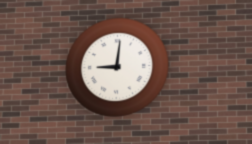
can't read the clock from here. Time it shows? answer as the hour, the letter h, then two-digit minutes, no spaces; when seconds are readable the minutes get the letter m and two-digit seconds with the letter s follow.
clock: 9h01
